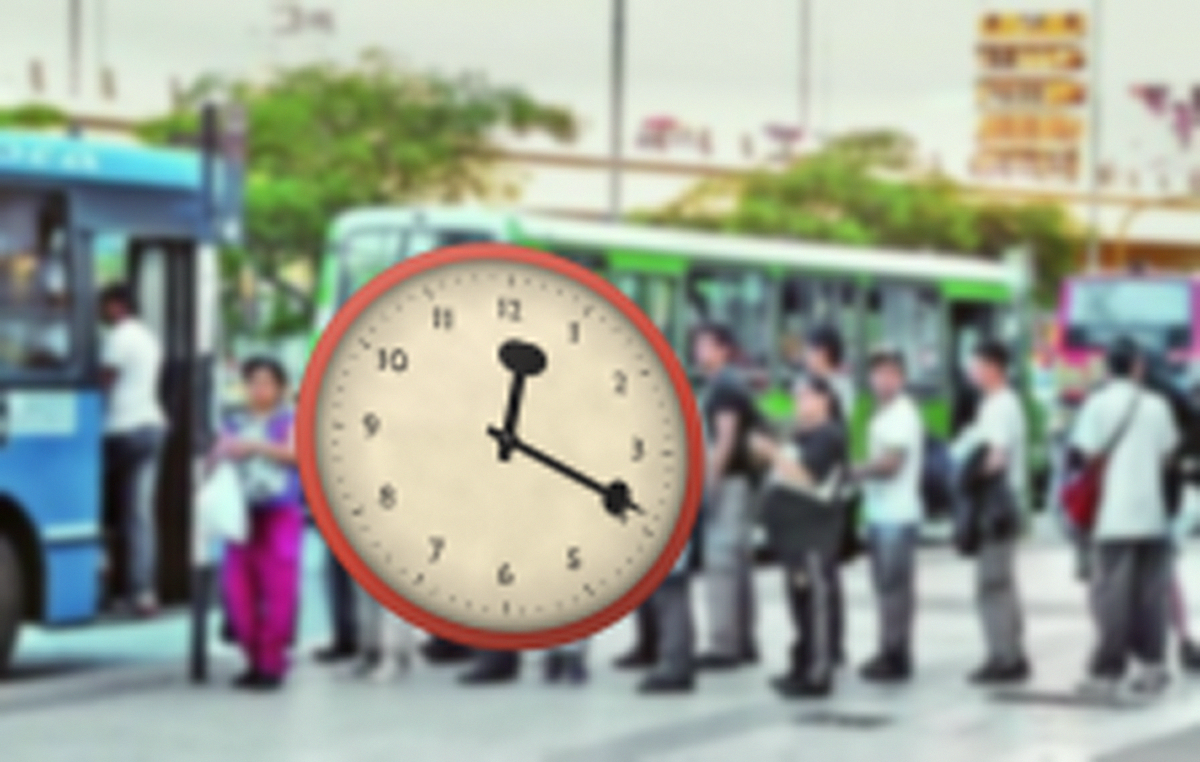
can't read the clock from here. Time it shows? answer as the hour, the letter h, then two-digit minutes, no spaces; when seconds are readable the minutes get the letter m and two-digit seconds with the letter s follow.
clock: 12h19
